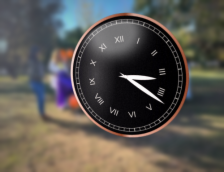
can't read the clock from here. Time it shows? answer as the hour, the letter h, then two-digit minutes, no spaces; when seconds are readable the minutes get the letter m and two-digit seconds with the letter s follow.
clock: 3h22
